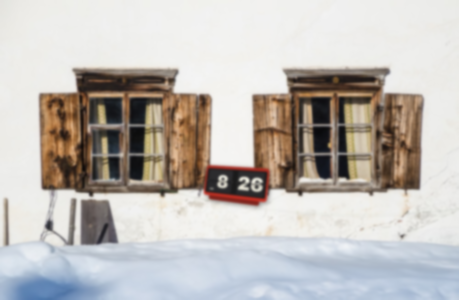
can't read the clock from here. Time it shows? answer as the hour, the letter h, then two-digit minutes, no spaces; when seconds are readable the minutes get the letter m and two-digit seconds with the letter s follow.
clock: 8h26
